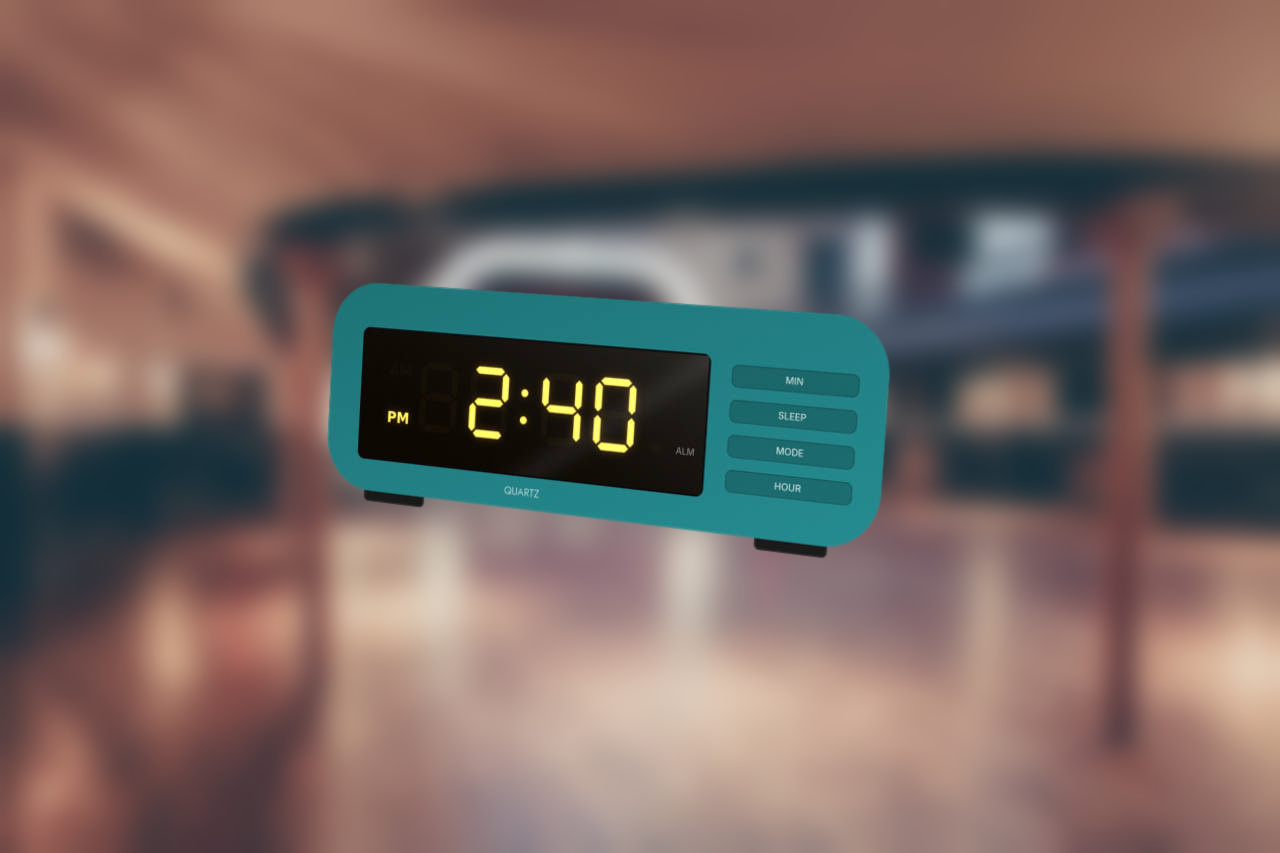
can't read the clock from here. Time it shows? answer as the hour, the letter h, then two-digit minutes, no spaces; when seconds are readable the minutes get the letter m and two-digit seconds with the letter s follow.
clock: 2h40
